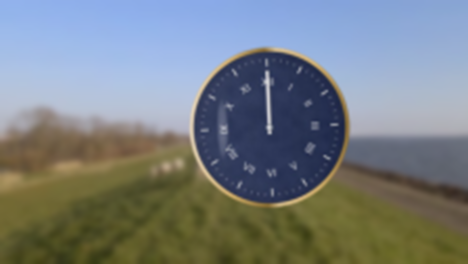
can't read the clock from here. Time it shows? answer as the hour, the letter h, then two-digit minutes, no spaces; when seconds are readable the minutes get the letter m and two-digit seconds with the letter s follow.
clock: 12h00
